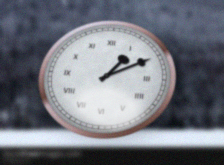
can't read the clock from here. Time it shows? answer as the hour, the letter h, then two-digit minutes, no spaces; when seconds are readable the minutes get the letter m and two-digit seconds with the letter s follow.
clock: 1h10
